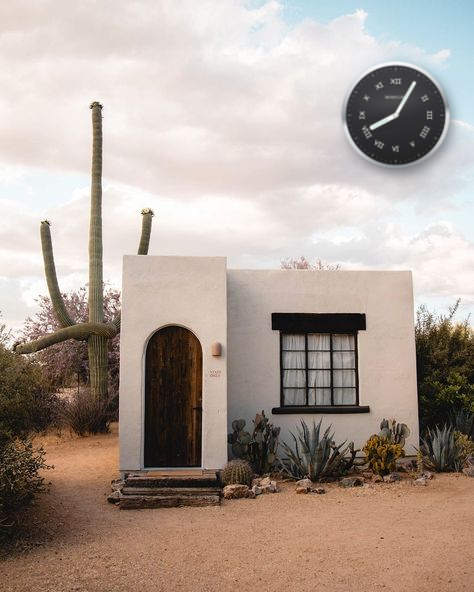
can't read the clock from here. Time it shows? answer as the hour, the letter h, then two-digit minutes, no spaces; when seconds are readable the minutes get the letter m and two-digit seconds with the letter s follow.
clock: 8h05
